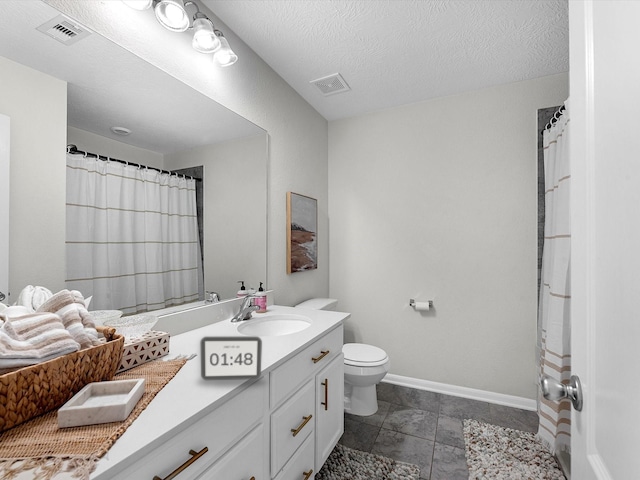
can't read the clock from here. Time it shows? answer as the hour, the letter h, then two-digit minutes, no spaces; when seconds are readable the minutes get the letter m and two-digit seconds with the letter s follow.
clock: 1h48
